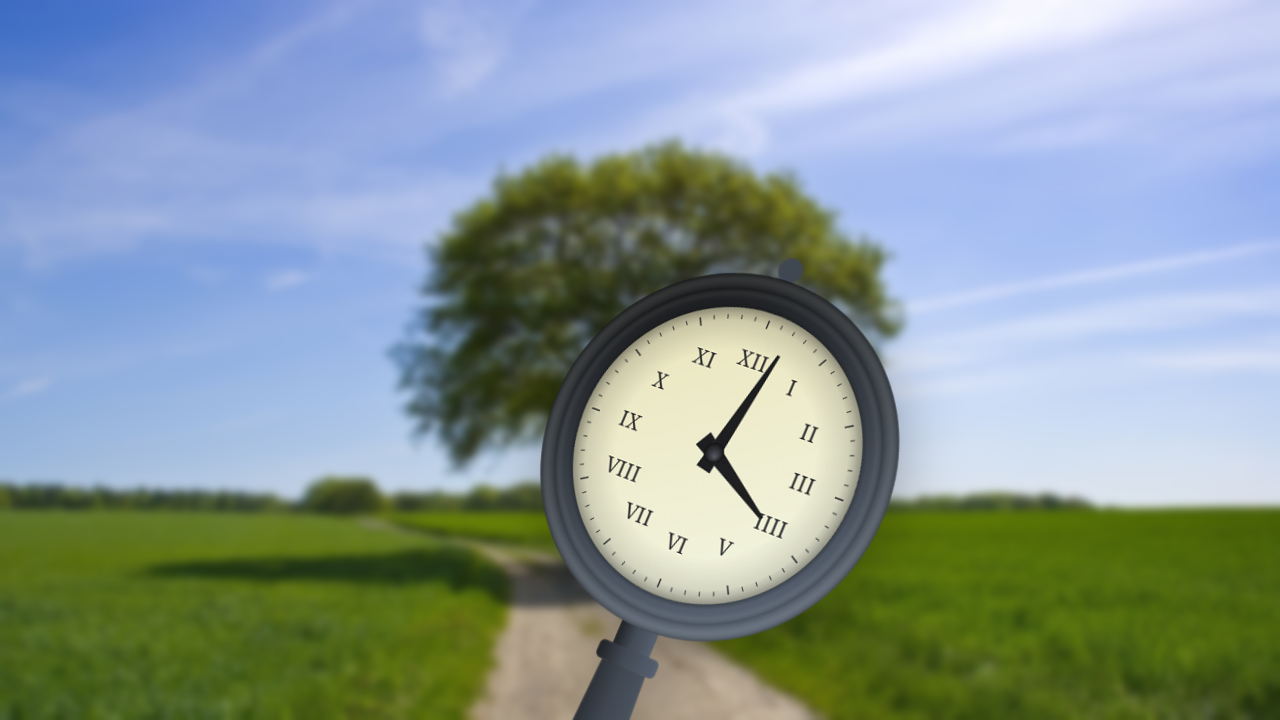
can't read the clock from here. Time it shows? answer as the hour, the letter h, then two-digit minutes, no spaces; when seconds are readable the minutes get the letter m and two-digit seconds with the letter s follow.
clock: 4h02
